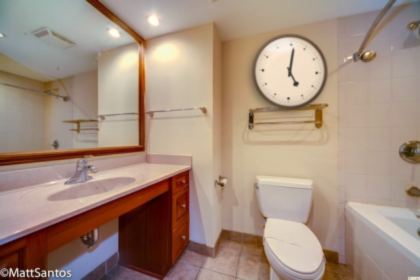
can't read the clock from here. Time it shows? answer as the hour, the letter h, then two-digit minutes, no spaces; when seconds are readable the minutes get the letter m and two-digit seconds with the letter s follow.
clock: 5h01
